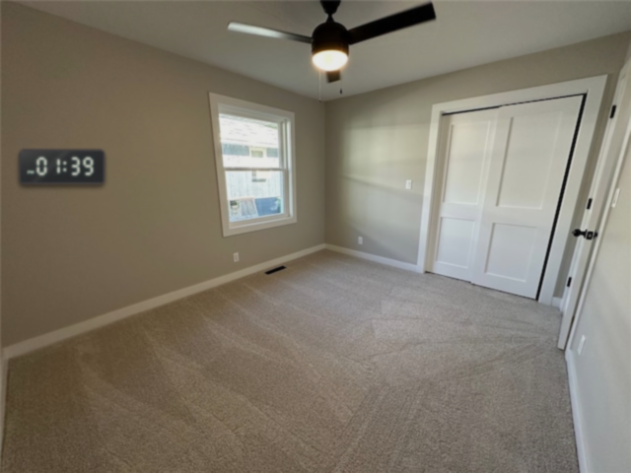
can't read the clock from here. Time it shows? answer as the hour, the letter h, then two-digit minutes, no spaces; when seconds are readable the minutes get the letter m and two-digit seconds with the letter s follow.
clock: 1h39
